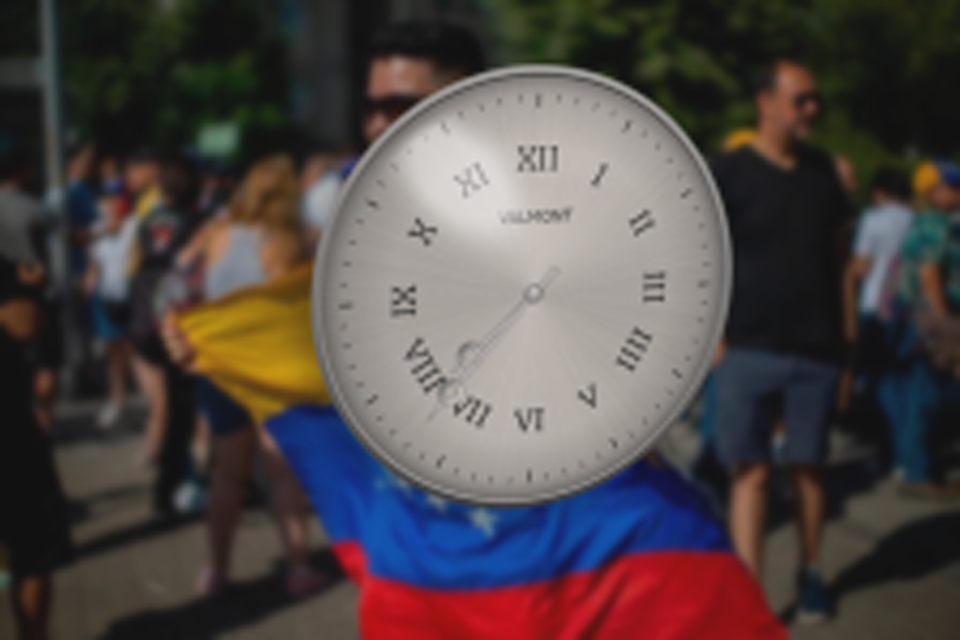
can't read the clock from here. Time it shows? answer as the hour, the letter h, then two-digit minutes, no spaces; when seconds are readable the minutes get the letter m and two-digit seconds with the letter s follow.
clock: 7h37
